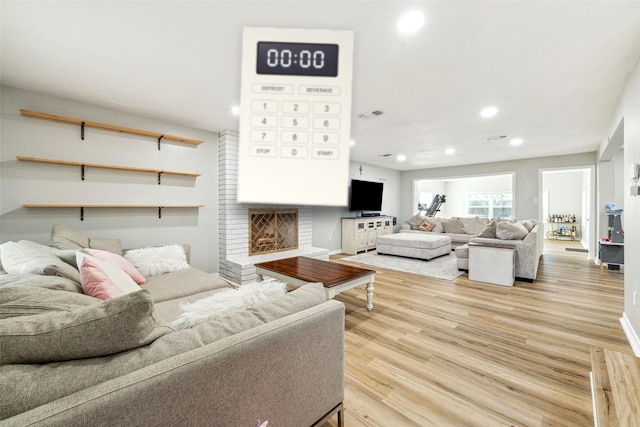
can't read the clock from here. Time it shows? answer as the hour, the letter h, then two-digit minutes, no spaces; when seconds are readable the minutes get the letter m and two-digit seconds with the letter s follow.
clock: 0h00
